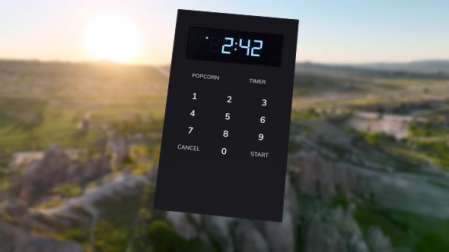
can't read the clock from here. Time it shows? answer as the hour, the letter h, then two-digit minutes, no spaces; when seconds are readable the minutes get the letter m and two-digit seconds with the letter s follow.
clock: 2h42
